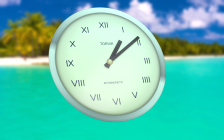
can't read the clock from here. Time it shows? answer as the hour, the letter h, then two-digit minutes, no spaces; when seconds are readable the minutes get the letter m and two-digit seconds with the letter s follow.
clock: 1h09
